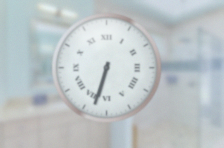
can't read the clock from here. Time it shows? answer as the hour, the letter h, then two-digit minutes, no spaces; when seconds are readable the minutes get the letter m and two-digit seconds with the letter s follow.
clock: 6h33
